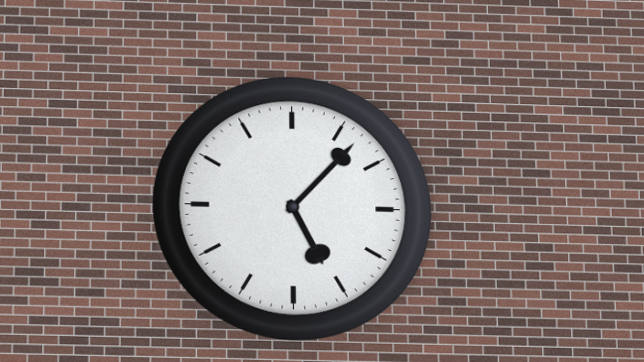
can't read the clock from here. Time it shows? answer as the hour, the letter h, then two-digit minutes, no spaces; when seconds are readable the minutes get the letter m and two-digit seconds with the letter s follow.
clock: 5h07
